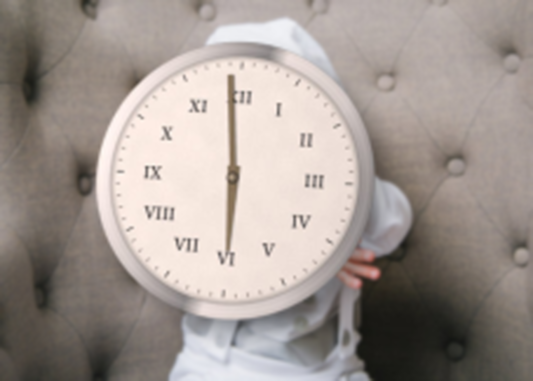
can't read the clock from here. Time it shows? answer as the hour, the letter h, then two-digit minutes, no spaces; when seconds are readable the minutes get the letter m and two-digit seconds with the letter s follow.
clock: 5h59
